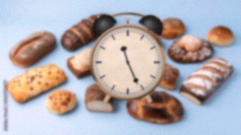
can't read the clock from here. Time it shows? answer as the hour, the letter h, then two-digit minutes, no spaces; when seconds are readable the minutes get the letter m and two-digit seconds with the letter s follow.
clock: 11h26
